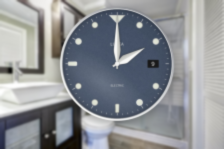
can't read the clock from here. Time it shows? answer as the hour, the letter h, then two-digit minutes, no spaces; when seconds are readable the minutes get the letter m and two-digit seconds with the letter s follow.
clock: 2h00
